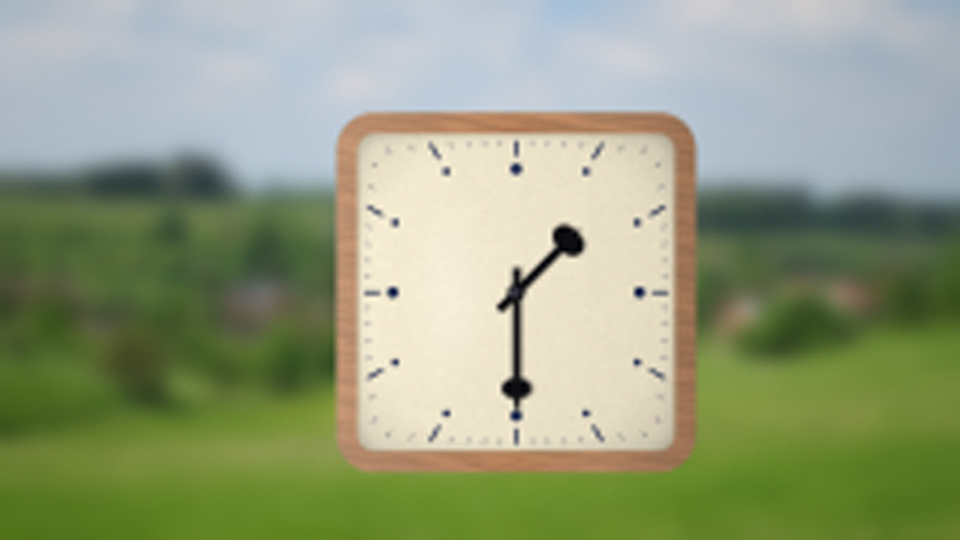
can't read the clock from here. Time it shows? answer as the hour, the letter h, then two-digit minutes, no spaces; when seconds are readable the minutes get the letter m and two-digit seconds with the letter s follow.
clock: 1h30
